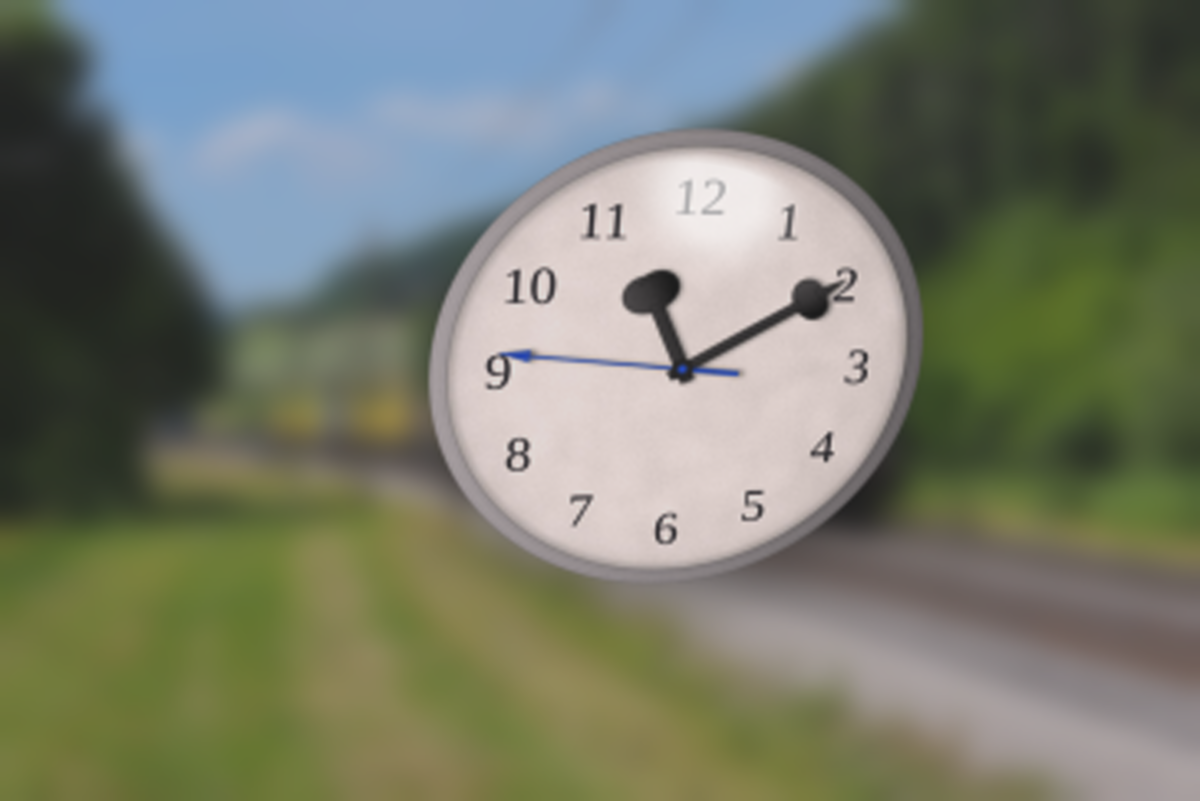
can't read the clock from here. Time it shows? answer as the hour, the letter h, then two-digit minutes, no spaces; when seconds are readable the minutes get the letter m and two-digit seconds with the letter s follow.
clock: 11h09m46s
